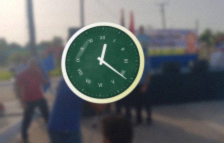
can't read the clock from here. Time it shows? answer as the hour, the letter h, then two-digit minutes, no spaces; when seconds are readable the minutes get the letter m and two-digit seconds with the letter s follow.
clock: 12h21
